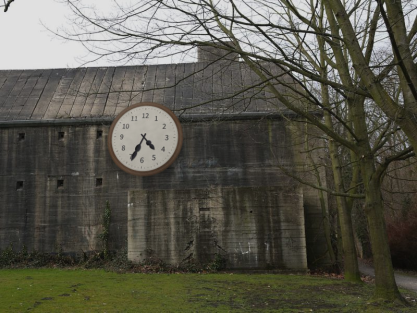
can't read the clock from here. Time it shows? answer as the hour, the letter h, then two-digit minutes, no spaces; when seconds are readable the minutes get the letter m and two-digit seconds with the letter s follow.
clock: 4h34
